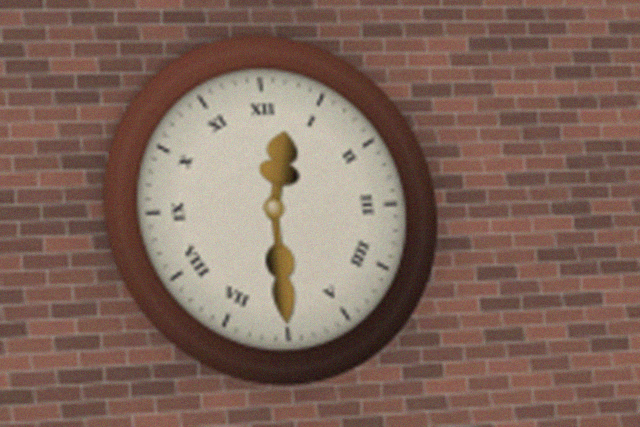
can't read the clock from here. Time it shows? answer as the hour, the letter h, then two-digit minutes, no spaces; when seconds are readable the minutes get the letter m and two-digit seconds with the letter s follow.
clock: 12h30
